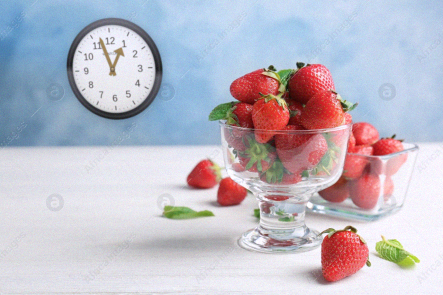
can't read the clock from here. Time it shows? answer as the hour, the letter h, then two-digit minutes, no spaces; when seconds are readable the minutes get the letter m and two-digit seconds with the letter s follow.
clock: 12h57
